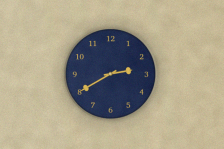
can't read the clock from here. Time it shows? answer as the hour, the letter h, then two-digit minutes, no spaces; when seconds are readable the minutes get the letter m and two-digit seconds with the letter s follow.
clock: 2h40
